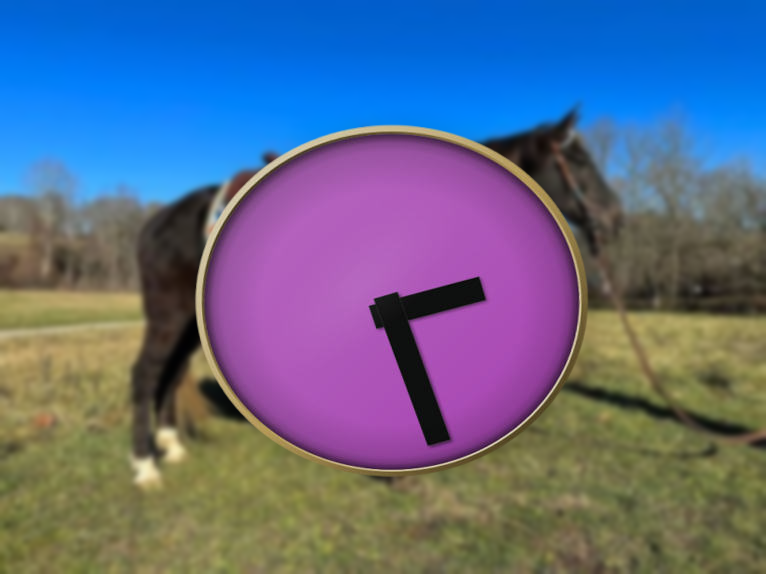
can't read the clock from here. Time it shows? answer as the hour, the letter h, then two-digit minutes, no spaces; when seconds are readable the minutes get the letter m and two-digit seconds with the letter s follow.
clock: 2h27
